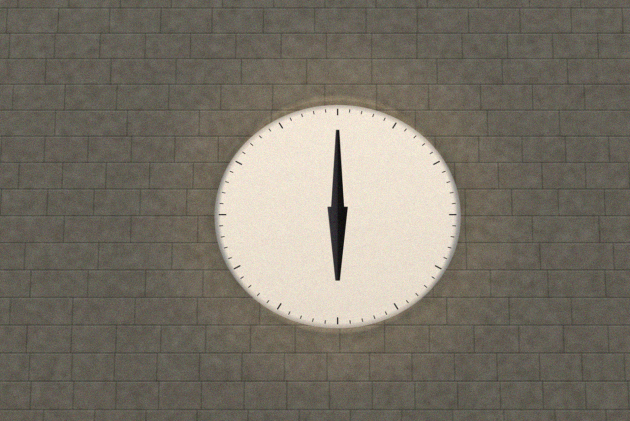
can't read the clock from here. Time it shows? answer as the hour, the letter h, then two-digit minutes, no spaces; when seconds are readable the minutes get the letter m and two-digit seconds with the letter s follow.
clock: 6h00
